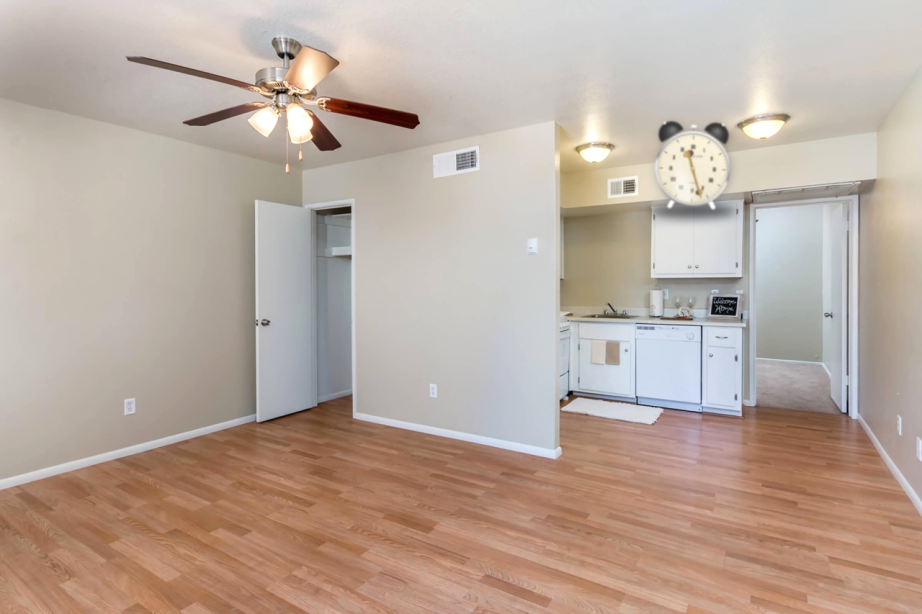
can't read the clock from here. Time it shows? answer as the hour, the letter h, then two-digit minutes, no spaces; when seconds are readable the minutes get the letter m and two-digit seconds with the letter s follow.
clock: 11h27
